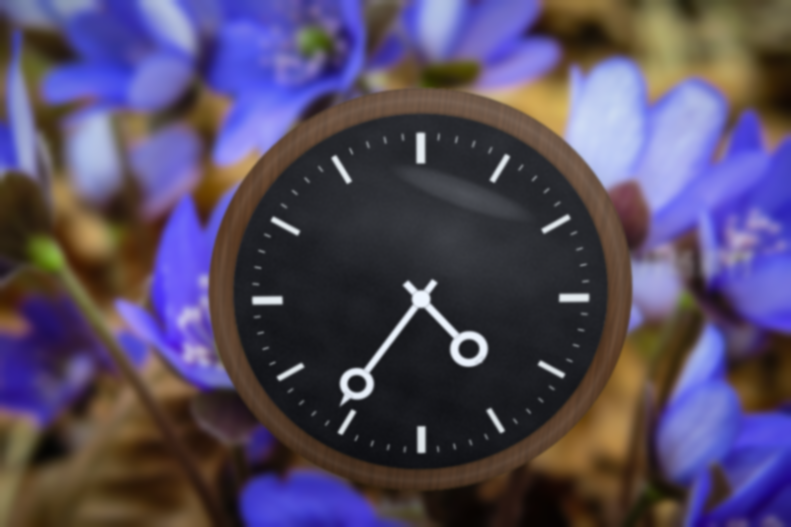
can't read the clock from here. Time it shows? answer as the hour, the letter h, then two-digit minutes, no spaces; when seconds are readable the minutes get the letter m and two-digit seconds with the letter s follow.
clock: 4h36
